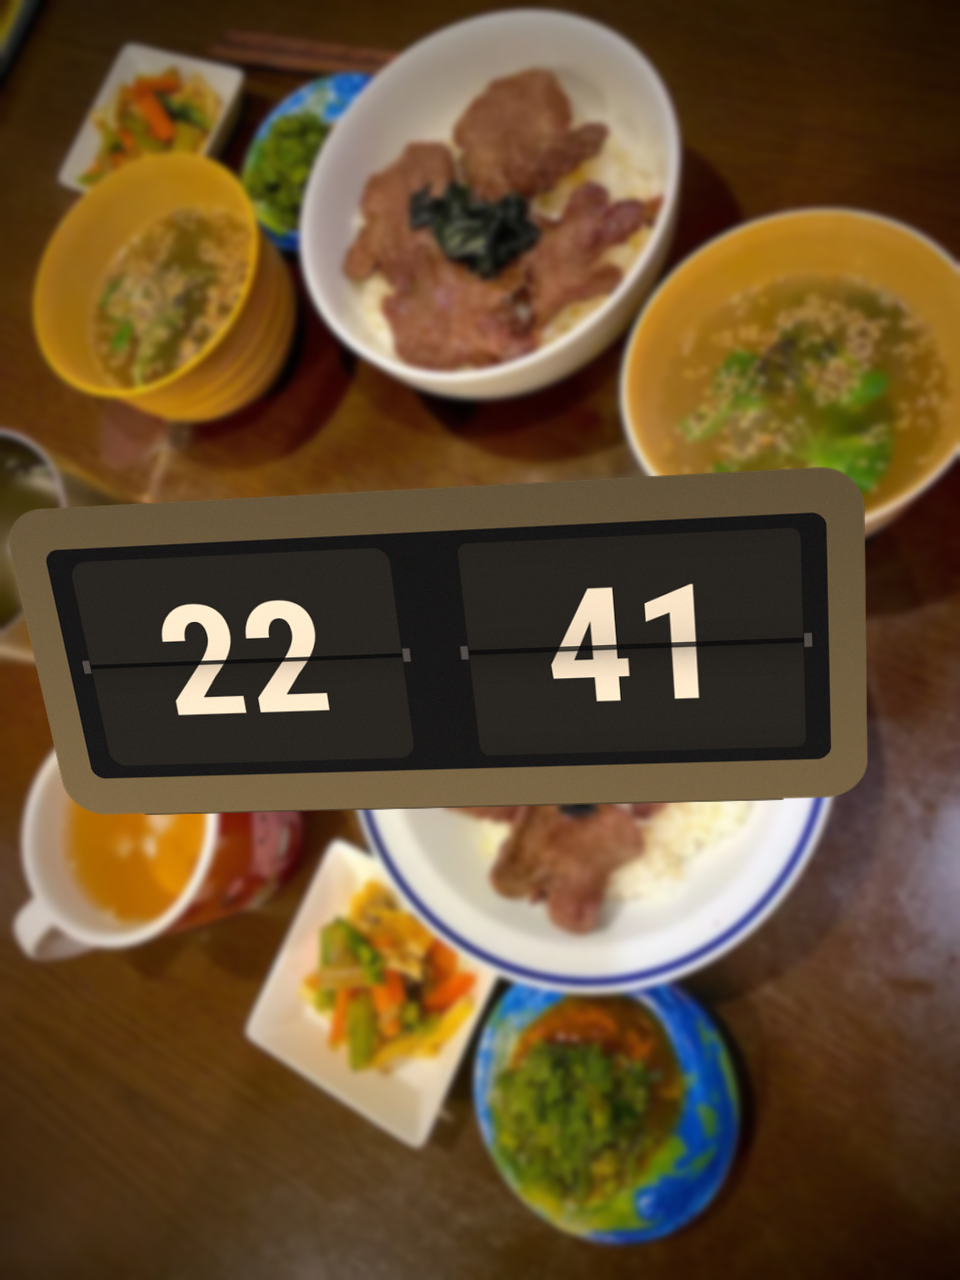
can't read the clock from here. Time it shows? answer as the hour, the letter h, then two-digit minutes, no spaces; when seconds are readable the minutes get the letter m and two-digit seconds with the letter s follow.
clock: 22h41
